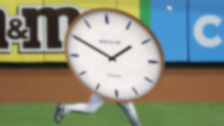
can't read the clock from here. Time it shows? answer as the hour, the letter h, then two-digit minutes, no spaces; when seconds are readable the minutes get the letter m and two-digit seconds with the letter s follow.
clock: 1h50
